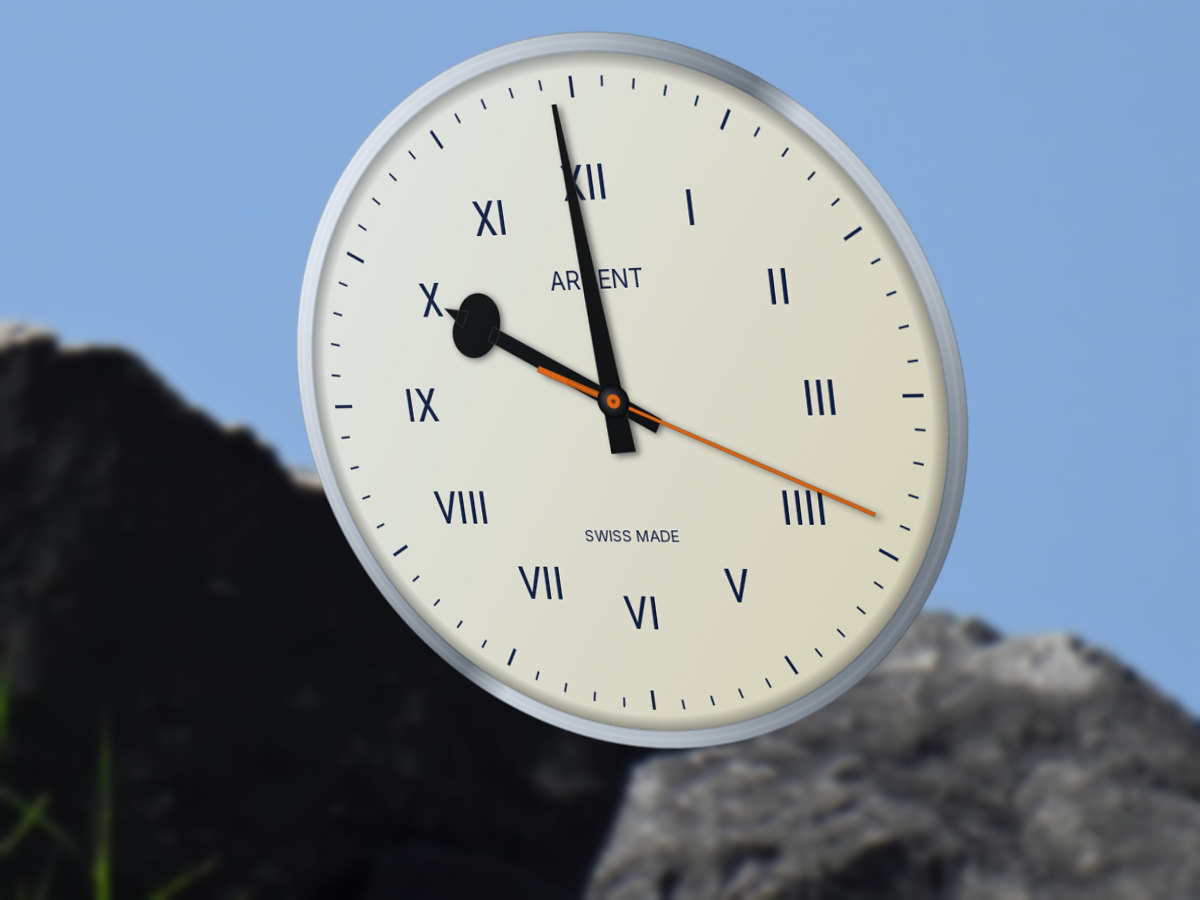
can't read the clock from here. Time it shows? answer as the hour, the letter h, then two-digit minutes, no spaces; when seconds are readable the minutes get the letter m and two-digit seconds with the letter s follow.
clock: 9h59m19s
